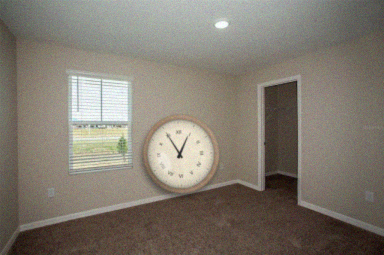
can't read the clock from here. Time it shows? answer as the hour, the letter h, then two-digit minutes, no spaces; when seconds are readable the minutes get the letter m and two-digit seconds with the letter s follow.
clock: 12h55
